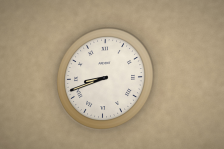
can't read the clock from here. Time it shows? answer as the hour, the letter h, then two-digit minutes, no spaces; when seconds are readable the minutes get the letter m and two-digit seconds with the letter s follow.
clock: 8h42
